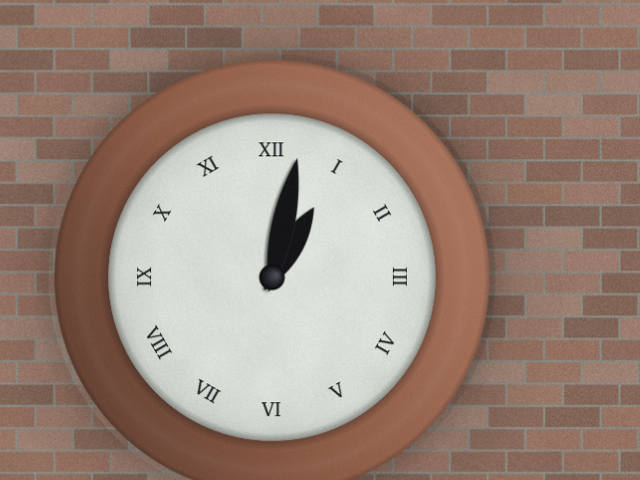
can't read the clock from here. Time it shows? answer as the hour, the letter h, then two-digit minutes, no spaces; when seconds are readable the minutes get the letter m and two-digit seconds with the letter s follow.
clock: 1h02
